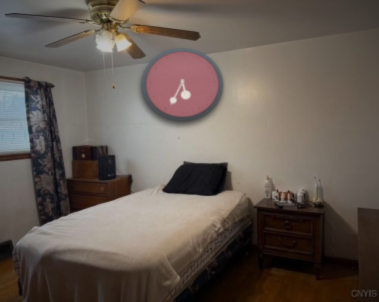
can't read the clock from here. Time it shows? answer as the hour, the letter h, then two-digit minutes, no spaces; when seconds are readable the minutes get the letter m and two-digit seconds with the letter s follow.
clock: 5h34
